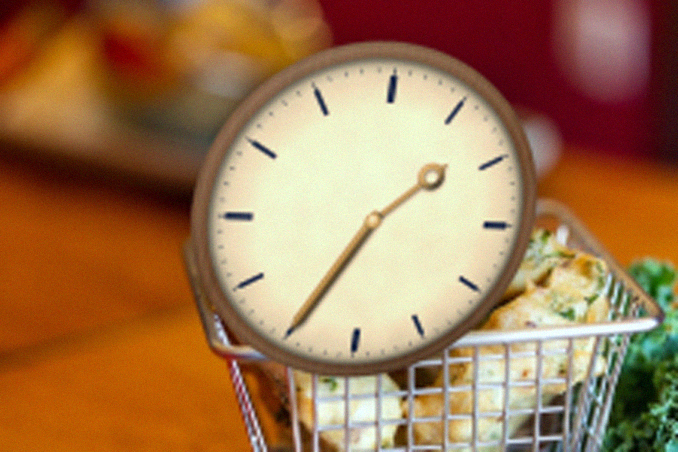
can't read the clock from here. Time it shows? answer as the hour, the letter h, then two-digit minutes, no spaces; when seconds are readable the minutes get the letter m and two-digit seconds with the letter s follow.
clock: 1h35
